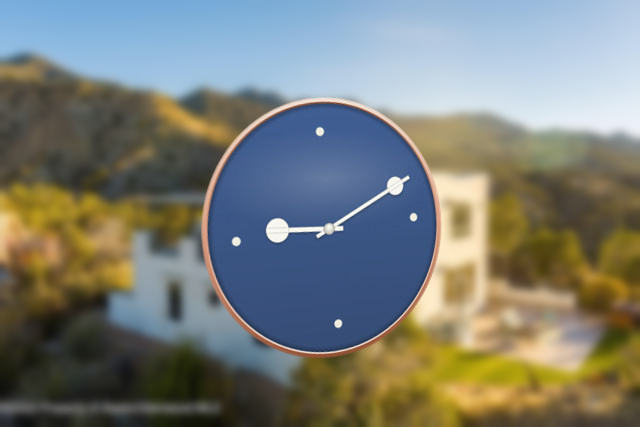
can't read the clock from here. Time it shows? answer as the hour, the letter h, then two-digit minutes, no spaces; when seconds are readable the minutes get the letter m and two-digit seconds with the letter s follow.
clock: 9h11
